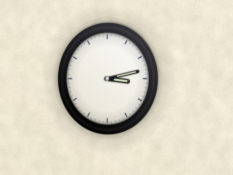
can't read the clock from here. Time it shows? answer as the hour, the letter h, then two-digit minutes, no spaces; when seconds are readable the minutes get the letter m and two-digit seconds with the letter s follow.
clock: 3h13
